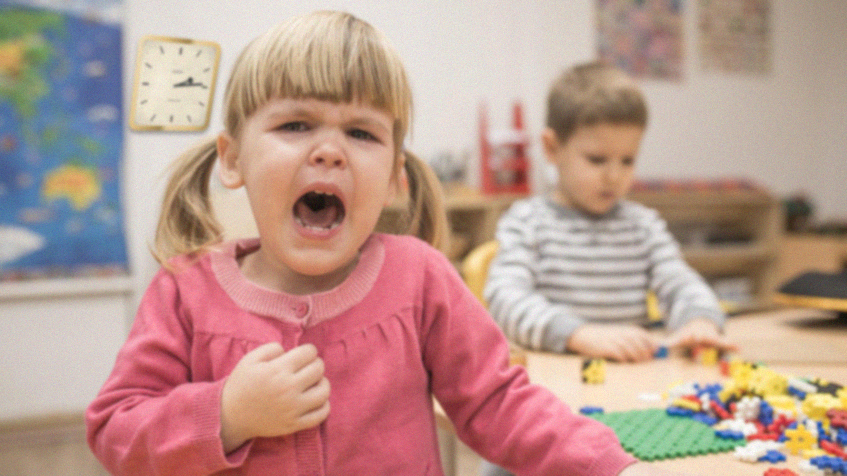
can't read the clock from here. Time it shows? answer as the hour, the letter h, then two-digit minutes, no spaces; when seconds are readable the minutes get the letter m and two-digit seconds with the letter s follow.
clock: 2h14
